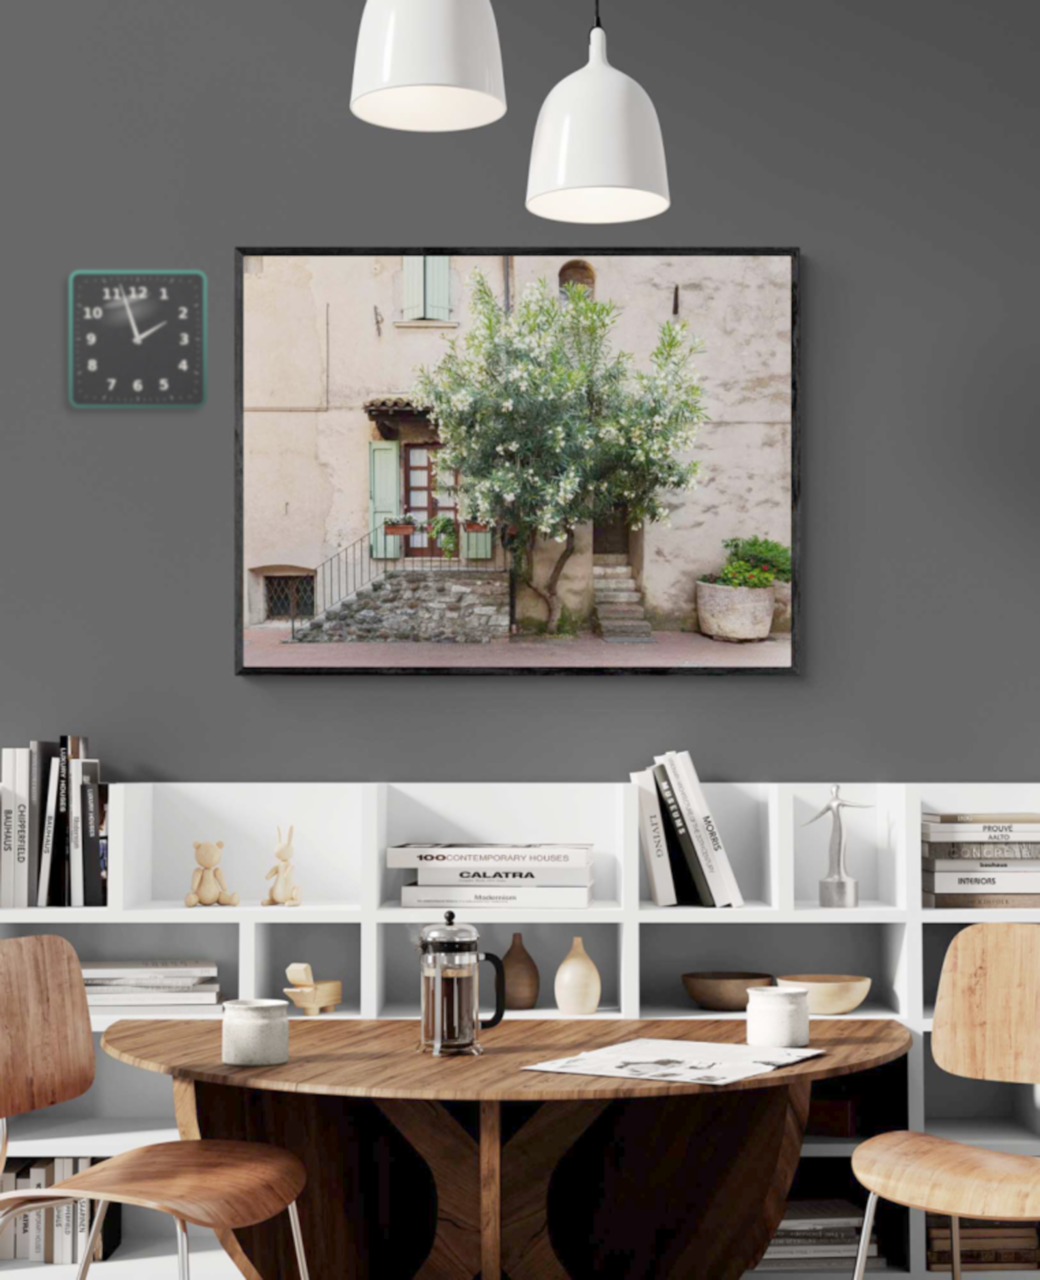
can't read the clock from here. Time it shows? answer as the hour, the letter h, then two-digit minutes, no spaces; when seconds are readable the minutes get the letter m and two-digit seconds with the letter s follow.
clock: 1h57
